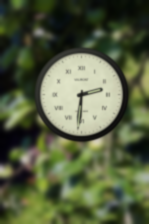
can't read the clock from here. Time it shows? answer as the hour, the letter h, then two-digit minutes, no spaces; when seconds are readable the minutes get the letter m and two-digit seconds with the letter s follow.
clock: 2h31
